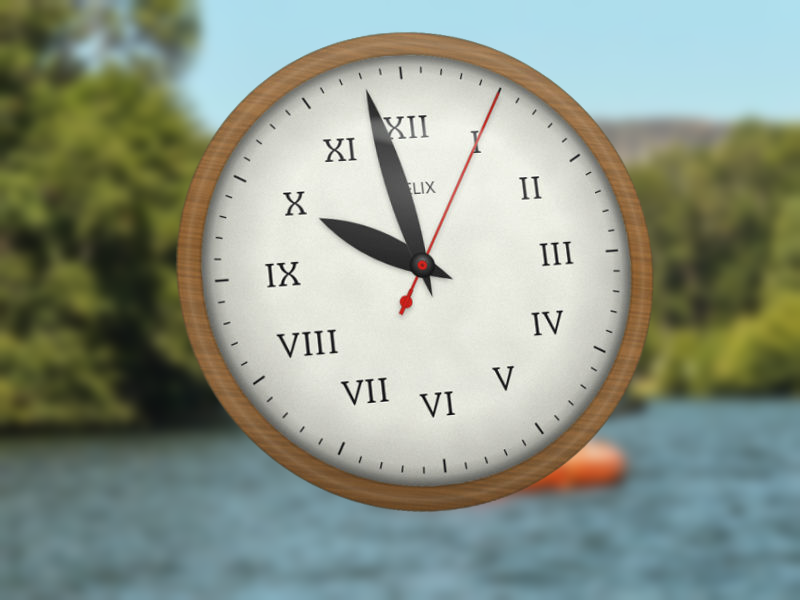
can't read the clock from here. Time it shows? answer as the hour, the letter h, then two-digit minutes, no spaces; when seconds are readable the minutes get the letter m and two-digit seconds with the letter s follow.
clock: 9h58m05s
